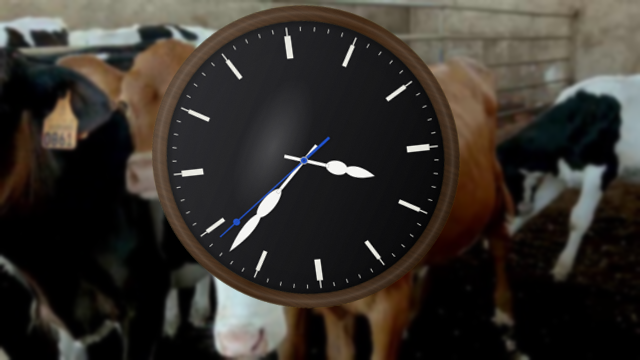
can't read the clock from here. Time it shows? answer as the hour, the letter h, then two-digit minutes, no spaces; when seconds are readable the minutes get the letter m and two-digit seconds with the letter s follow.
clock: 3h37m39s
